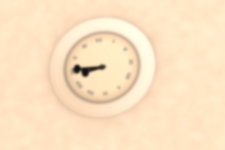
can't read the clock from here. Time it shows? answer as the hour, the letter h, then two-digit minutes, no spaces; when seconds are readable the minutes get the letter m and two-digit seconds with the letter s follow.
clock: 8h46
